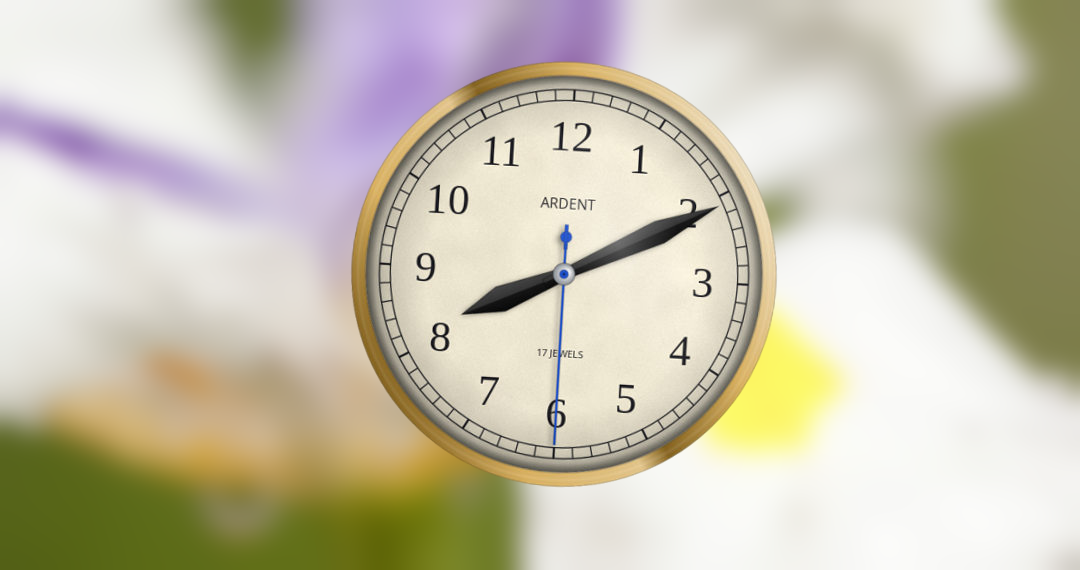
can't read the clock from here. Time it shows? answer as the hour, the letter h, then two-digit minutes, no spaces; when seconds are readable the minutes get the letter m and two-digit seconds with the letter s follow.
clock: 8h10m30s
